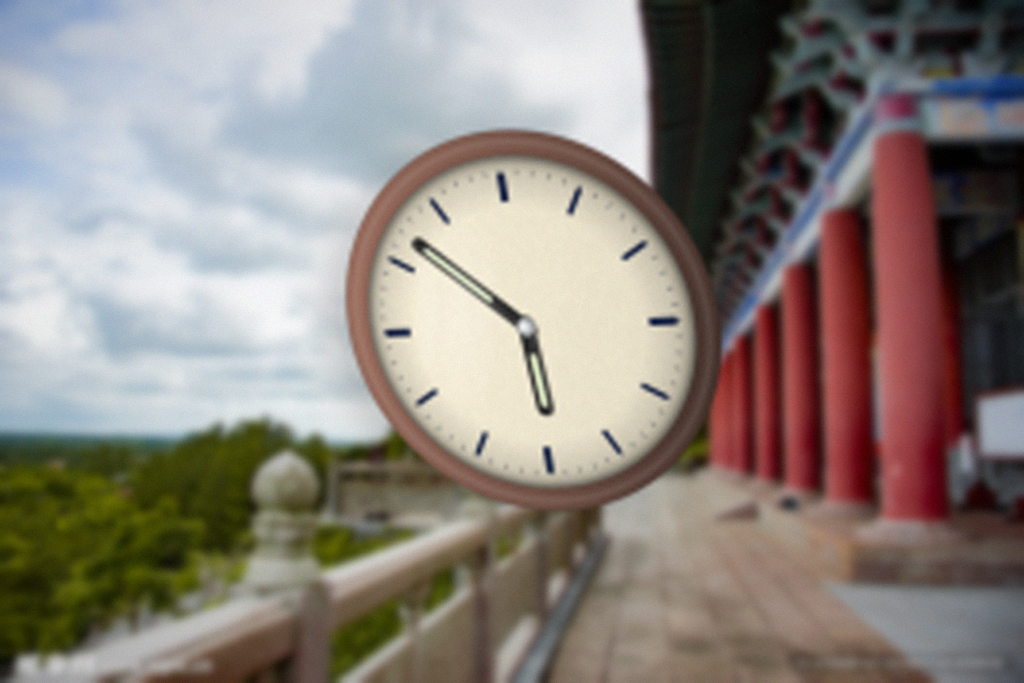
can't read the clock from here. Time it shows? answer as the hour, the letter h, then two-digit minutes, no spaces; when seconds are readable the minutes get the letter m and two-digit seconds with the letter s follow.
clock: 5h52
